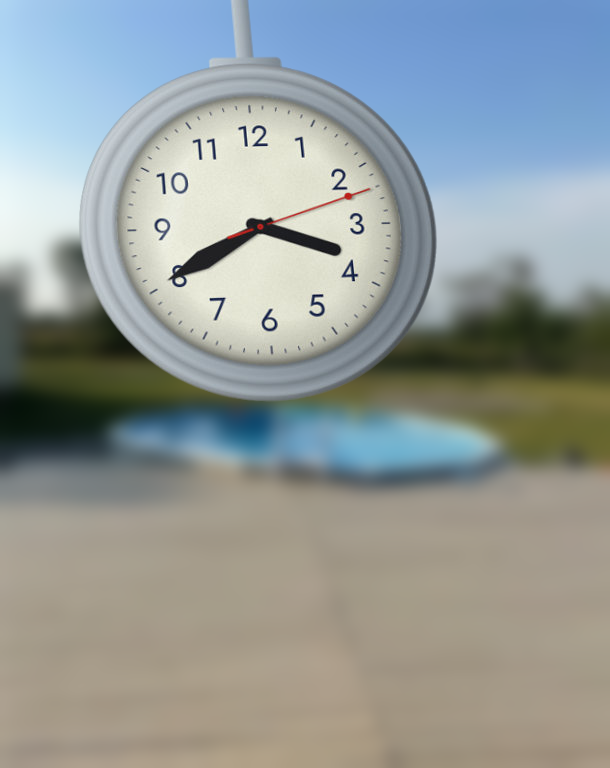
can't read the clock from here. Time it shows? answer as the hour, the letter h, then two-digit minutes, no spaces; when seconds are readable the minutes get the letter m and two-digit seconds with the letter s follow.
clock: 3h40m12s
